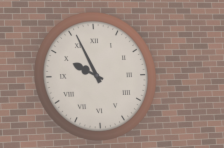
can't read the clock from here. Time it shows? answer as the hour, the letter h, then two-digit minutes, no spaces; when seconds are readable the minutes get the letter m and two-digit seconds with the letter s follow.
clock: 9h56
